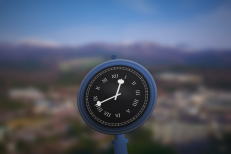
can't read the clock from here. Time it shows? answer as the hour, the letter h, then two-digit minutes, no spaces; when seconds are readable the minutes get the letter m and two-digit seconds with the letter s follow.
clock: 12h42
